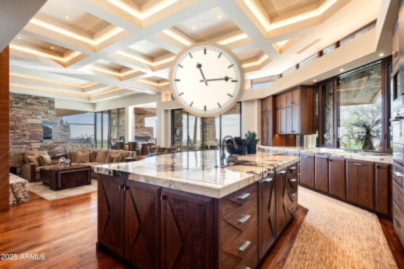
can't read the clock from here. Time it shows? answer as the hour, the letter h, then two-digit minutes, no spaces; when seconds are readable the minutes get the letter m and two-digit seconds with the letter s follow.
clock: 11h14
